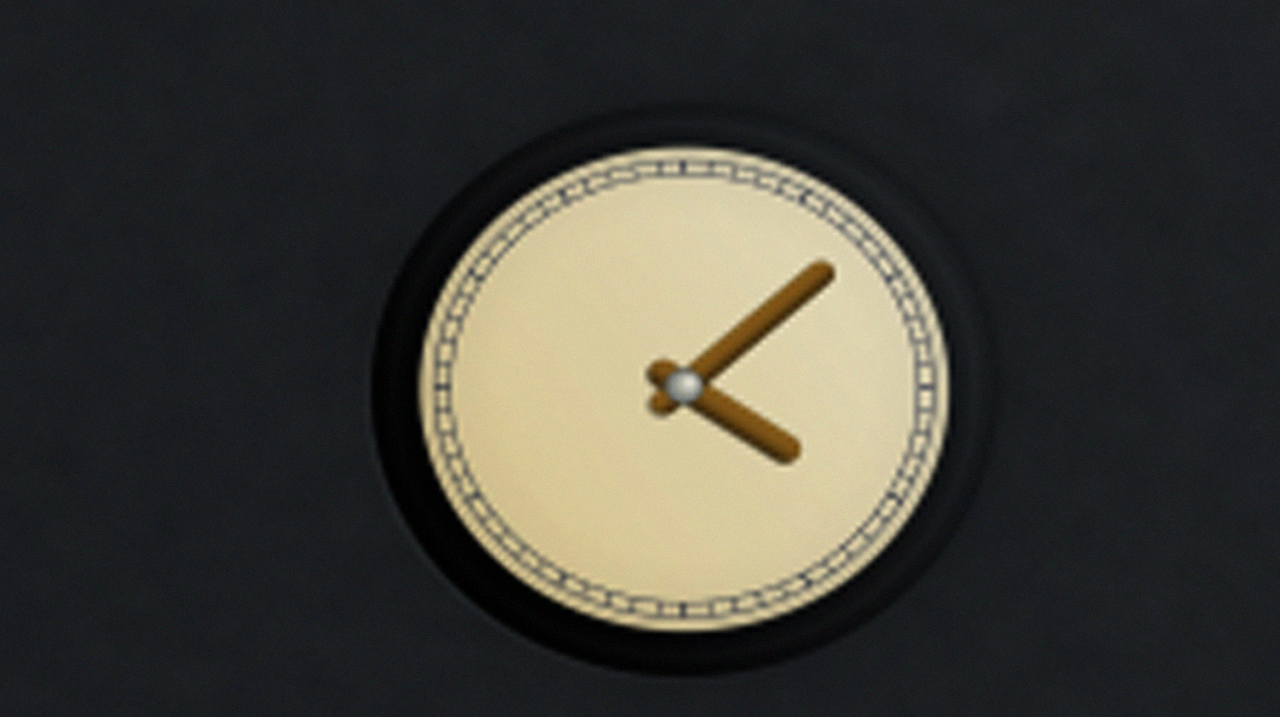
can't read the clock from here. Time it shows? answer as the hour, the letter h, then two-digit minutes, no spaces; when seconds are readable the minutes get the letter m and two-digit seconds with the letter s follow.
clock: 4h08
